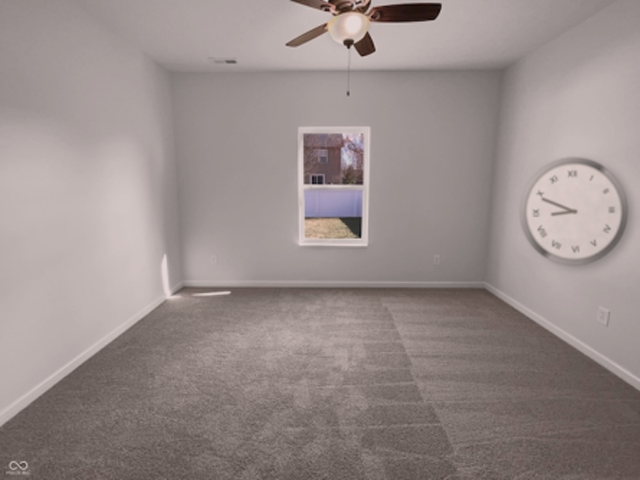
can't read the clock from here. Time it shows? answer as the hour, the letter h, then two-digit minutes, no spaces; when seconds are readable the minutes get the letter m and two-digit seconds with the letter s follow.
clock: 8h49
